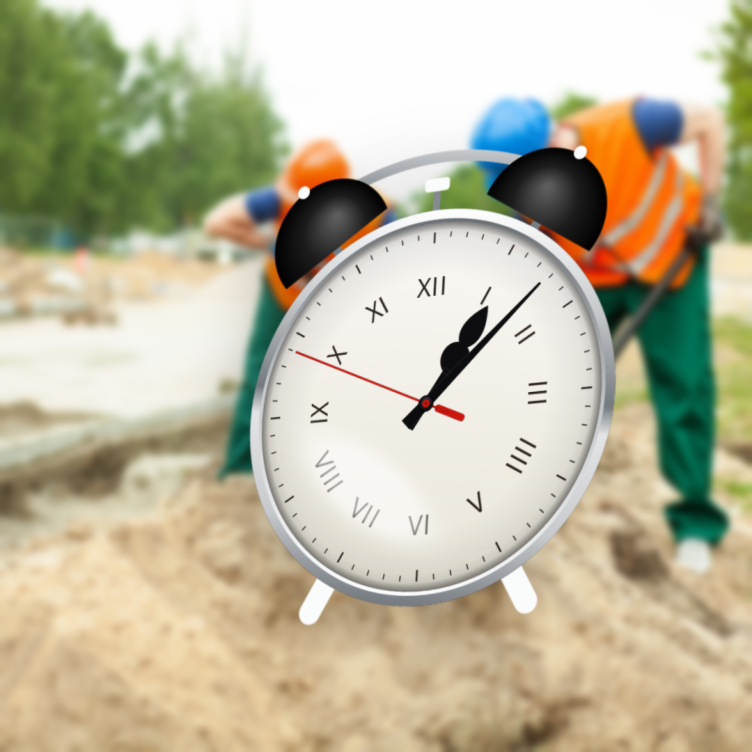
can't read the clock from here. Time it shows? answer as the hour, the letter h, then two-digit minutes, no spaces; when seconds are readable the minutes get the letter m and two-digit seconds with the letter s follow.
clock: 1h07m49s
